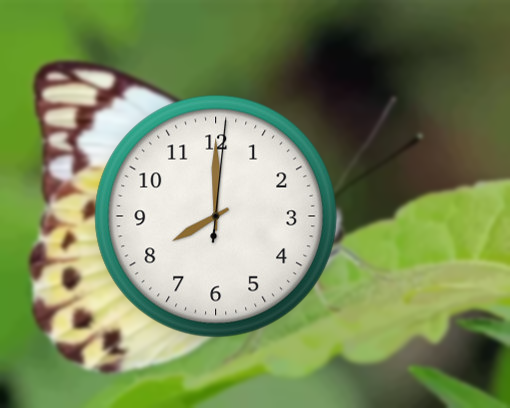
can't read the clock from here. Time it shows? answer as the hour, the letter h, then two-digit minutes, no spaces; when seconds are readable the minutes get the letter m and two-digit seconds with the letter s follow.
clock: 8h00m01s
